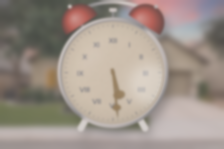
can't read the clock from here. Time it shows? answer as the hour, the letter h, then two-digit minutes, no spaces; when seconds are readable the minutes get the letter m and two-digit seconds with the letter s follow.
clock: 5h29
